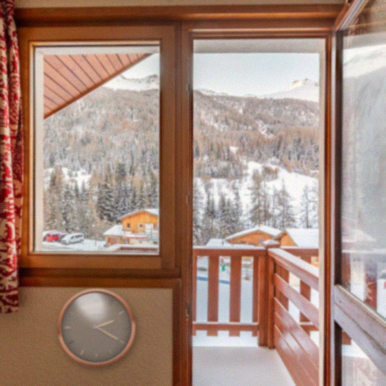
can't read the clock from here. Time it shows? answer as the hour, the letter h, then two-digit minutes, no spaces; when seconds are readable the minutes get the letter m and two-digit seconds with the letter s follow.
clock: 2h20
